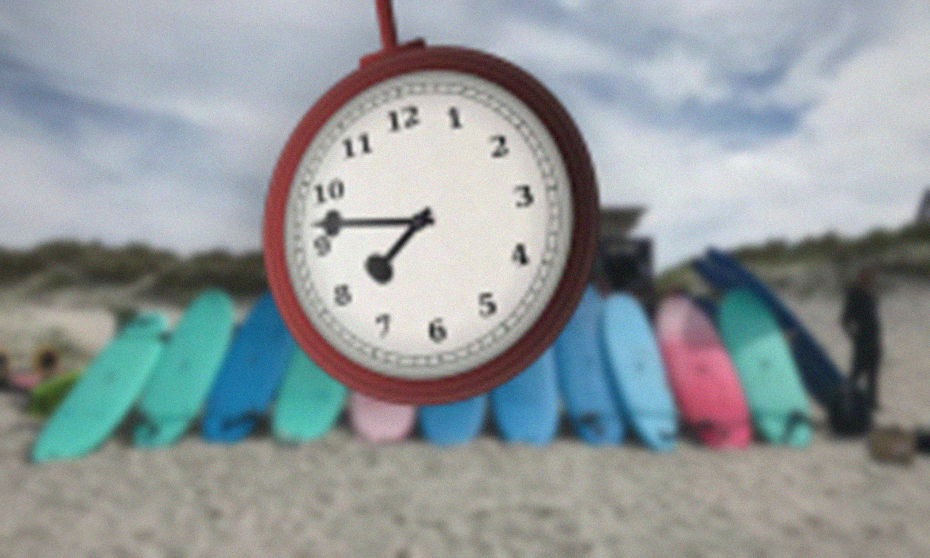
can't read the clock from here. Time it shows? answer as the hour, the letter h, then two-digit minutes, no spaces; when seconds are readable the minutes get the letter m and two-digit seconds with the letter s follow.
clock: 7h47
